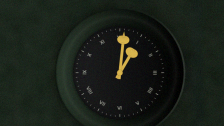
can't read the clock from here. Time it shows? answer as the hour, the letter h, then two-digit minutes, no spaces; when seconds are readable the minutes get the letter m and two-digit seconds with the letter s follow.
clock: 1h01
